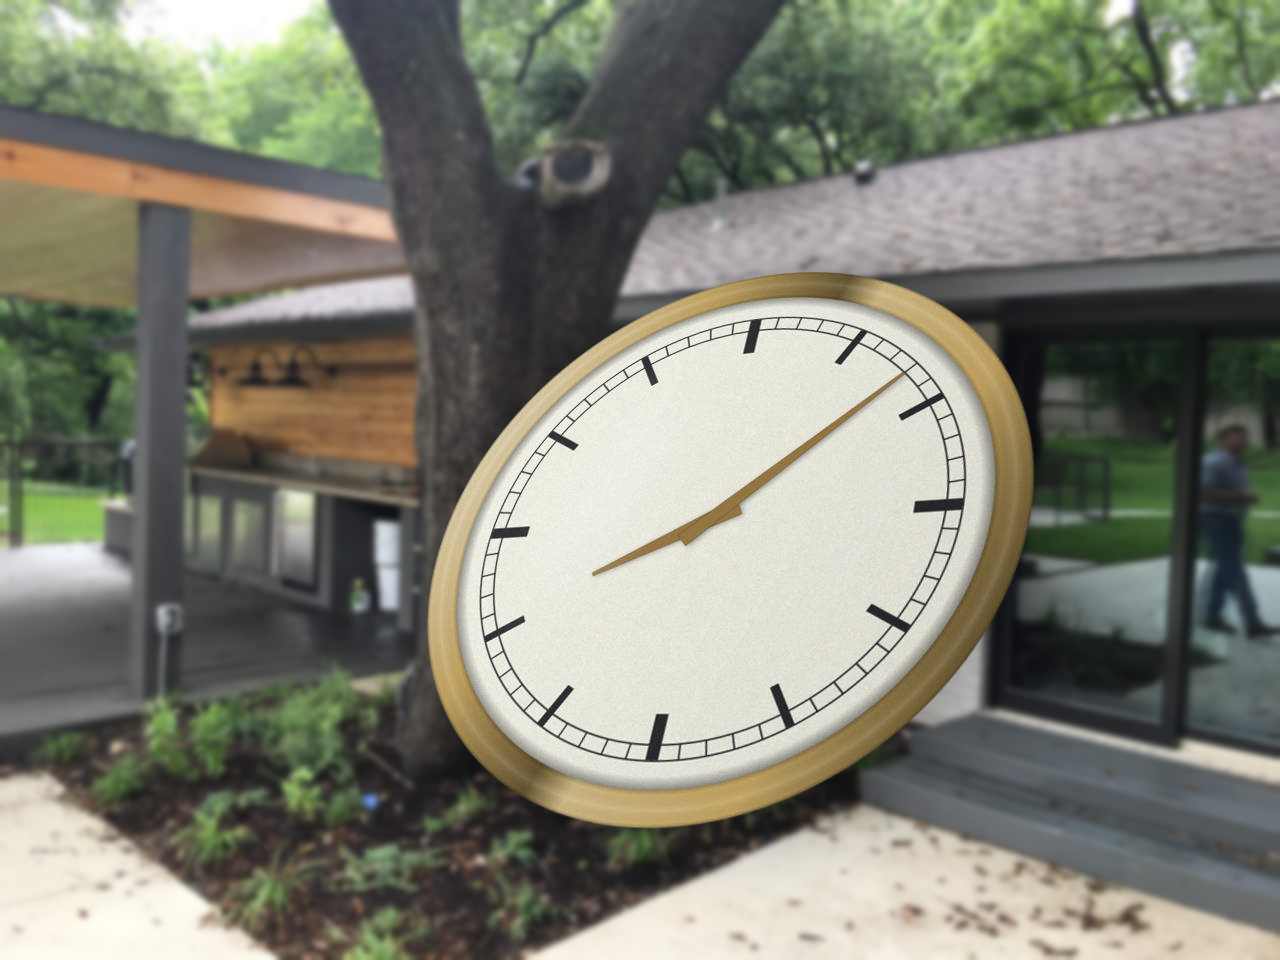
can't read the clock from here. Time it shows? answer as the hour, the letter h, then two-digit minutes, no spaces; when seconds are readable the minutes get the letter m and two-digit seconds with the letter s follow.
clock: 8h08
